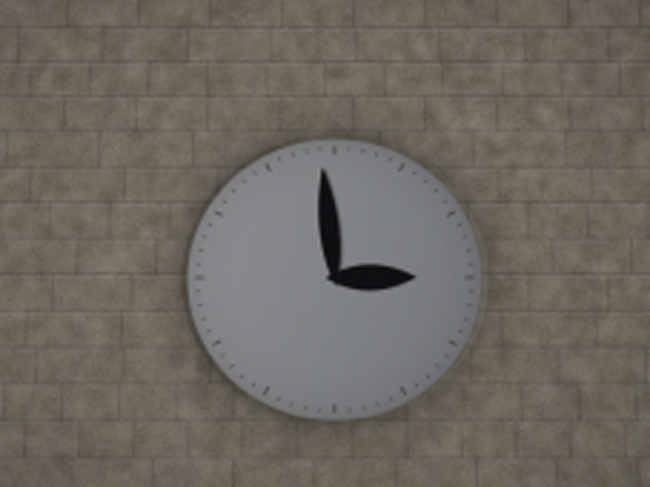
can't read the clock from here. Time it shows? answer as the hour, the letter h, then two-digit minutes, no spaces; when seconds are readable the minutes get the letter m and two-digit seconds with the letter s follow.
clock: 2h59
